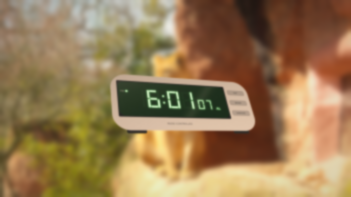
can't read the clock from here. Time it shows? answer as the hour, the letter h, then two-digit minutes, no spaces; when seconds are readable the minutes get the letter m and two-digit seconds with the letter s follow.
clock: 6h01
